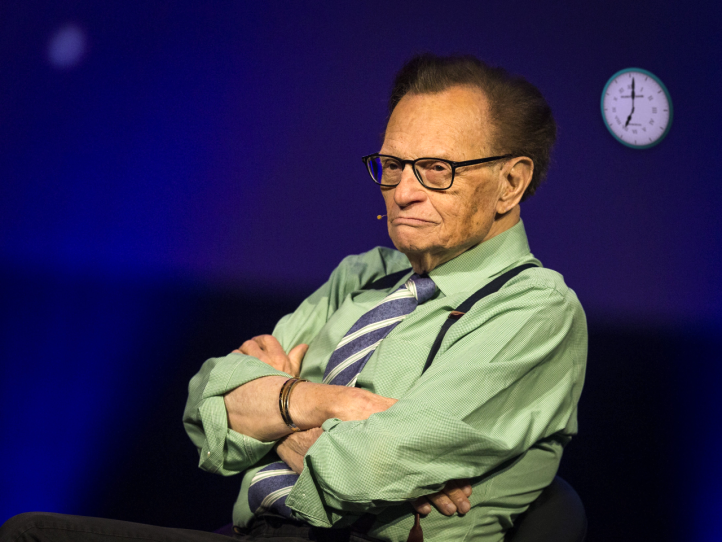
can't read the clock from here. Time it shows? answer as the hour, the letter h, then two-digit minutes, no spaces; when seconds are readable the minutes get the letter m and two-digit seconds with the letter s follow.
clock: 7h01
